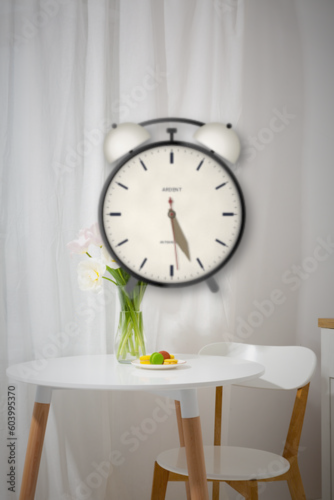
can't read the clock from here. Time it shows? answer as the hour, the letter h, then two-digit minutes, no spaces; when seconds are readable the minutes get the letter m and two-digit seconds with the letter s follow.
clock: 5h26m29s
